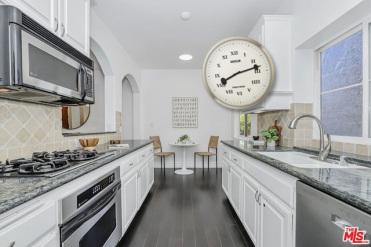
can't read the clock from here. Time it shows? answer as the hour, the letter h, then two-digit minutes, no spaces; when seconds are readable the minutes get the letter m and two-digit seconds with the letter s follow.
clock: 8h13
